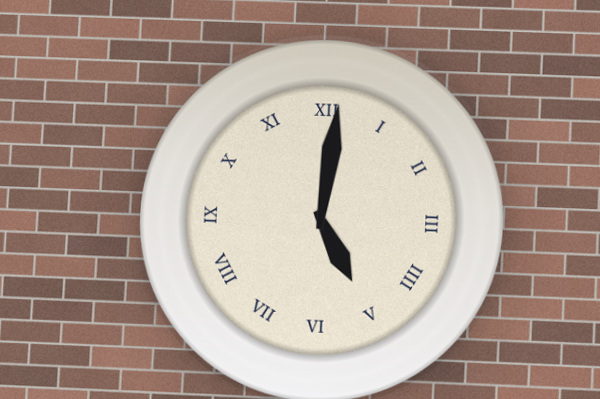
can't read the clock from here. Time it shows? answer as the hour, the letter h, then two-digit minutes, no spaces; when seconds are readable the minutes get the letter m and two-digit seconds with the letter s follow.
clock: 5h01
